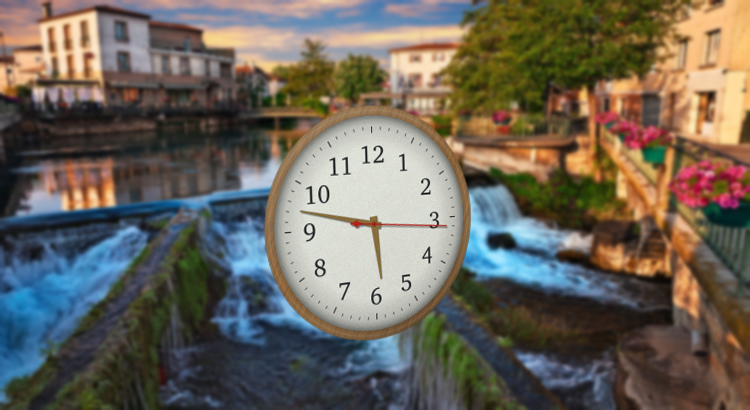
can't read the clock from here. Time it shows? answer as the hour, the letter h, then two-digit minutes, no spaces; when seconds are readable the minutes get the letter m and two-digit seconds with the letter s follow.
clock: 5h47m16s
